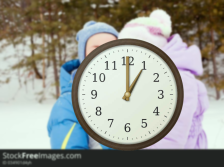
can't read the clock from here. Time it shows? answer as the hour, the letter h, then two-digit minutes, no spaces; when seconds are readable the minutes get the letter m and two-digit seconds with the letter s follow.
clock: 1h00
